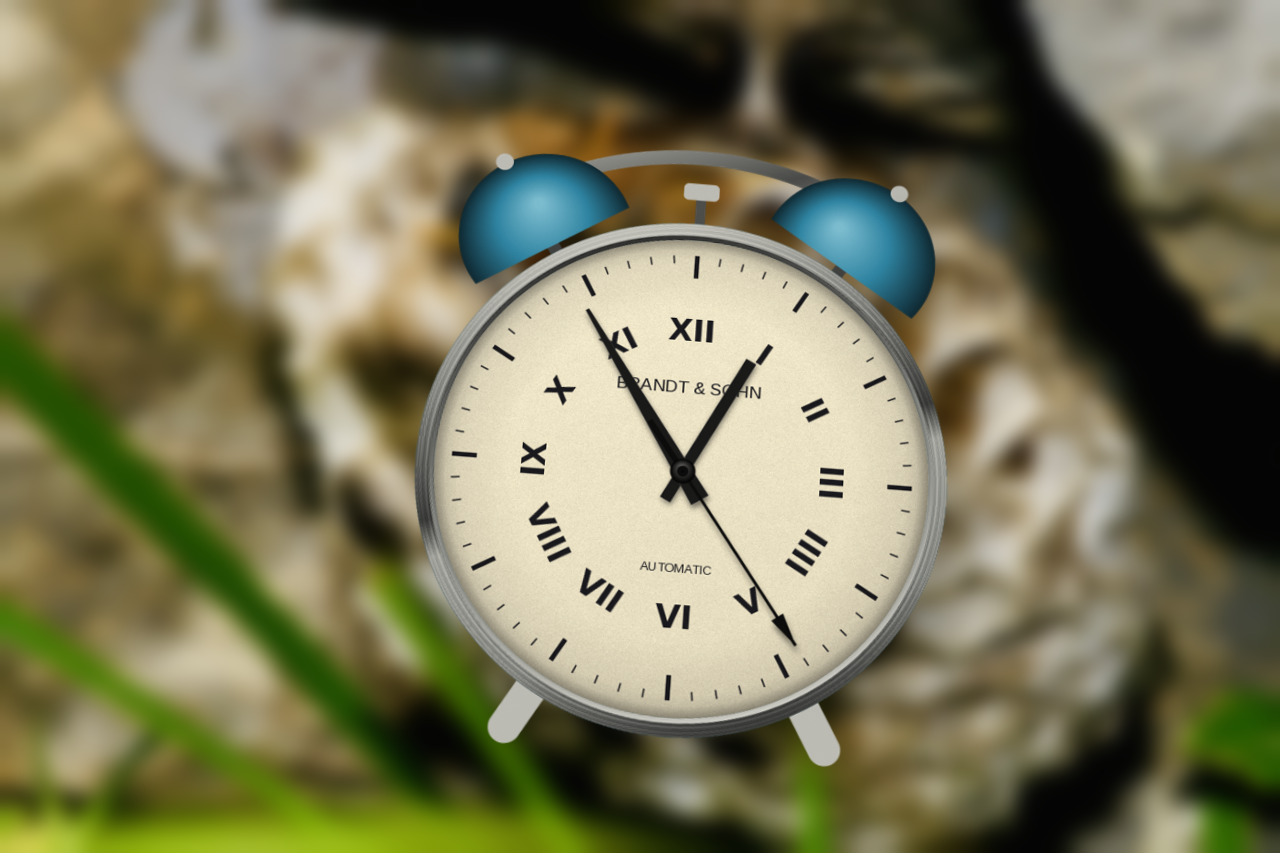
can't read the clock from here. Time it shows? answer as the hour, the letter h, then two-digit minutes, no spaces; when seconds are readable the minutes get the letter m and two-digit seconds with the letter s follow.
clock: 12h54m24s
